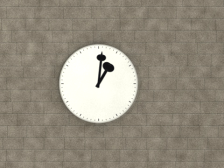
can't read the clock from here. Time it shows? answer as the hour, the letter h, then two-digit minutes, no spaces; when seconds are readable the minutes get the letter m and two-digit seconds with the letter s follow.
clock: 1h01
